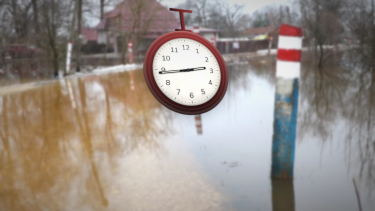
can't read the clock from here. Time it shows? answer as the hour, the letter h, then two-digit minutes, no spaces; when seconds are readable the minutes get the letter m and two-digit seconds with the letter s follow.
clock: 2h44
